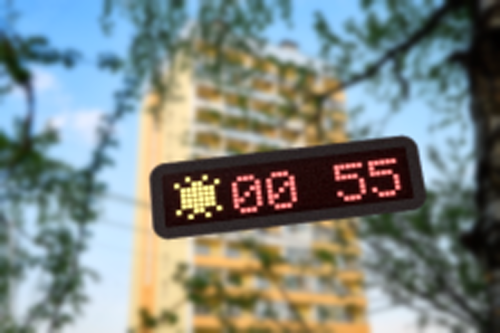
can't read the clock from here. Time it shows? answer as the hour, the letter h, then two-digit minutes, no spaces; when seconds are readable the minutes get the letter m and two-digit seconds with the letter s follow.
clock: 0h55
